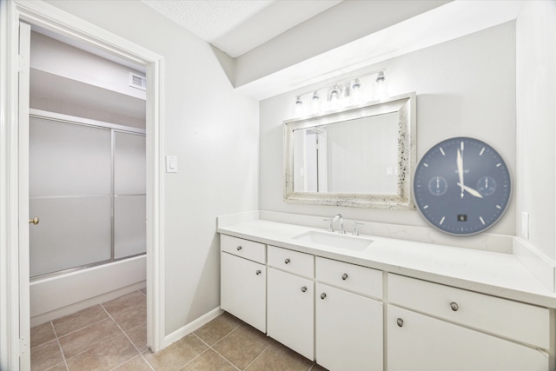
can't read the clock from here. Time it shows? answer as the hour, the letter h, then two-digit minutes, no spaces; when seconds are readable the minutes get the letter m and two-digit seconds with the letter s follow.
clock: 3h59
